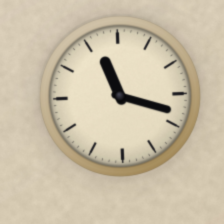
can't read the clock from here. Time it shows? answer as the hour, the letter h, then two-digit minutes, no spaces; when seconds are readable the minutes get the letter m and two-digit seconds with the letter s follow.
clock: 11h18
